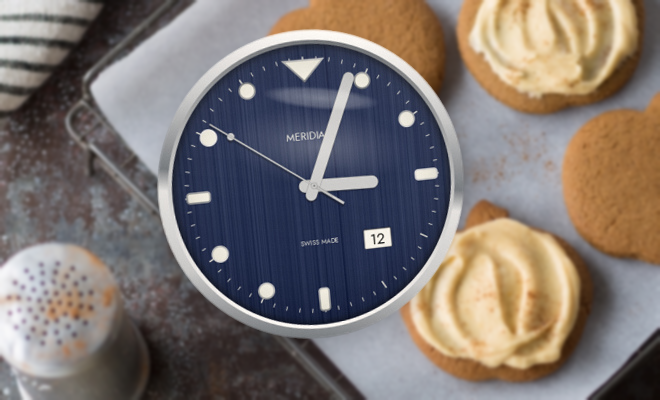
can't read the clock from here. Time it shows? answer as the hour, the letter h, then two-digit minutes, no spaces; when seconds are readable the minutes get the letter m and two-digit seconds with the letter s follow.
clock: 3h03m51s
